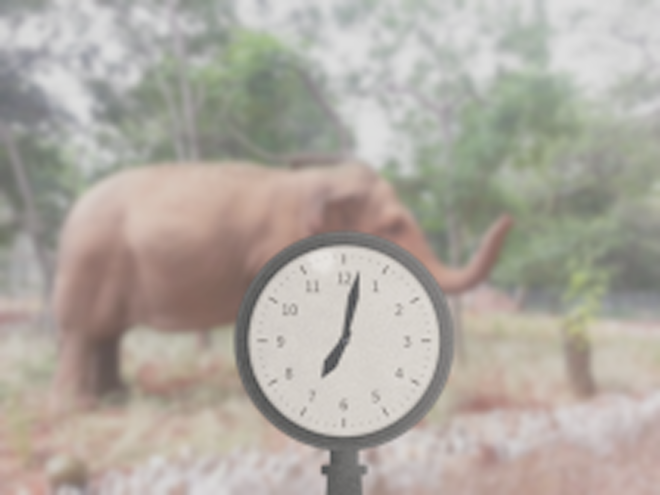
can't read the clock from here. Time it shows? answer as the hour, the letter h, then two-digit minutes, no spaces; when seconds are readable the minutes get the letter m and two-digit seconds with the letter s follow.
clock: 7h02
